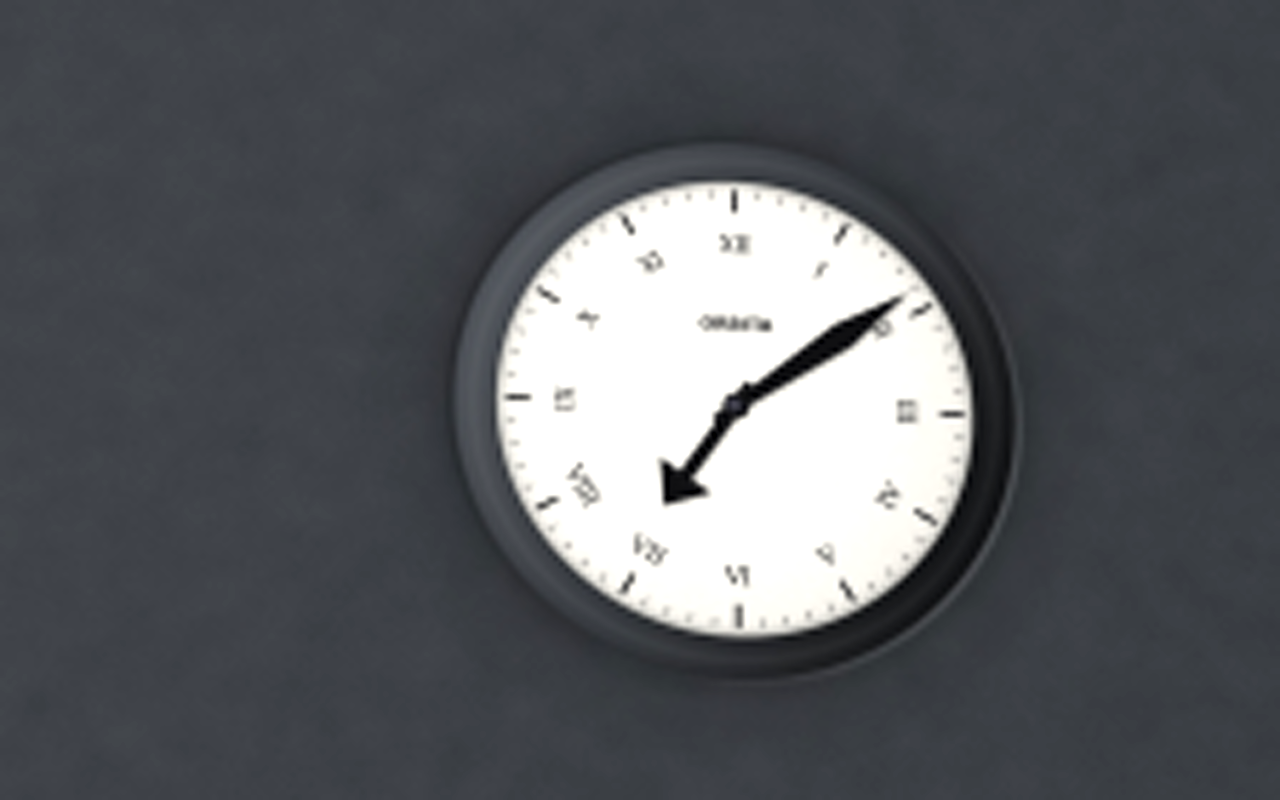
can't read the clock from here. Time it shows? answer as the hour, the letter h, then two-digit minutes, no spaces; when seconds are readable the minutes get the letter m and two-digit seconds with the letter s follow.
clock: 7h09
